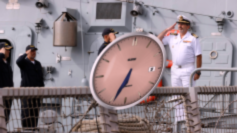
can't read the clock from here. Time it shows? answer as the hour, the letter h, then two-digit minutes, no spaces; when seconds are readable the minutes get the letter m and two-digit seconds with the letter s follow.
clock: 6h34
